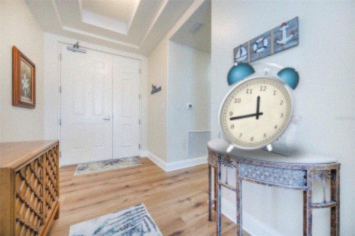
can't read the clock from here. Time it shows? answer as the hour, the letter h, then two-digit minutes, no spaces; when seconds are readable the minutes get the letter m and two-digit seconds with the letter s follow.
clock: 11h43
